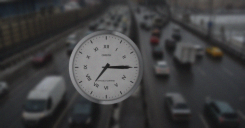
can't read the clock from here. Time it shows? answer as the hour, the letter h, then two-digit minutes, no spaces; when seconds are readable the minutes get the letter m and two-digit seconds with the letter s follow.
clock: 7h15
